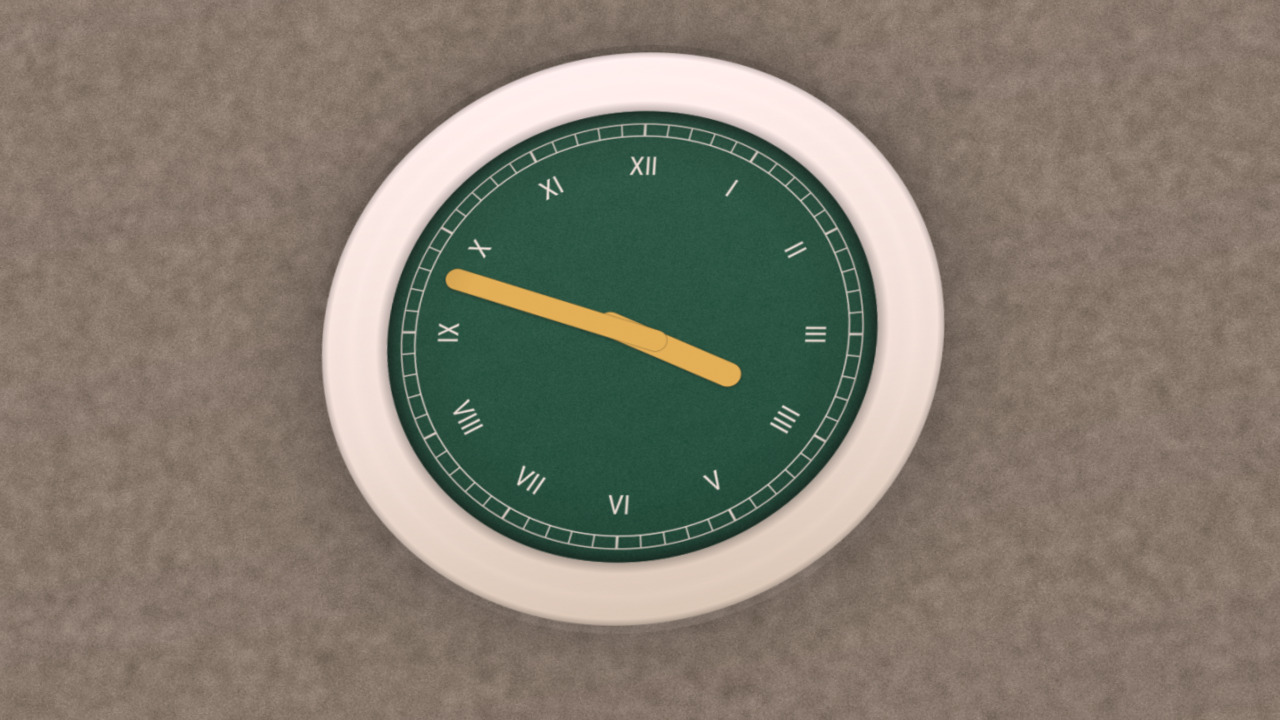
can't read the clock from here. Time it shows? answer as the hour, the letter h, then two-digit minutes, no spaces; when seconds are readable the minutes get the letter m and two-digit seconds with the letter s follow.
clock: 3h48
